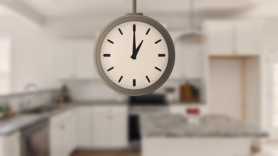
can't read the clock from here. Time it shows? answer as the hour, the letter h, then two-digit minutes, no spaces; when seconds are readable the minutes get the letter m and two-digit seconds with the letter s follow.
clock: 1h00
